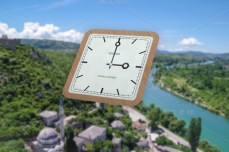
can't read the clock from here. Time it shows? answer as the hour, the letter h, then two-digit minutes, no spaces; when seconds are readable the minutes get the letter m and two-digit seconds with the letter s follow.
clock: 3h00
